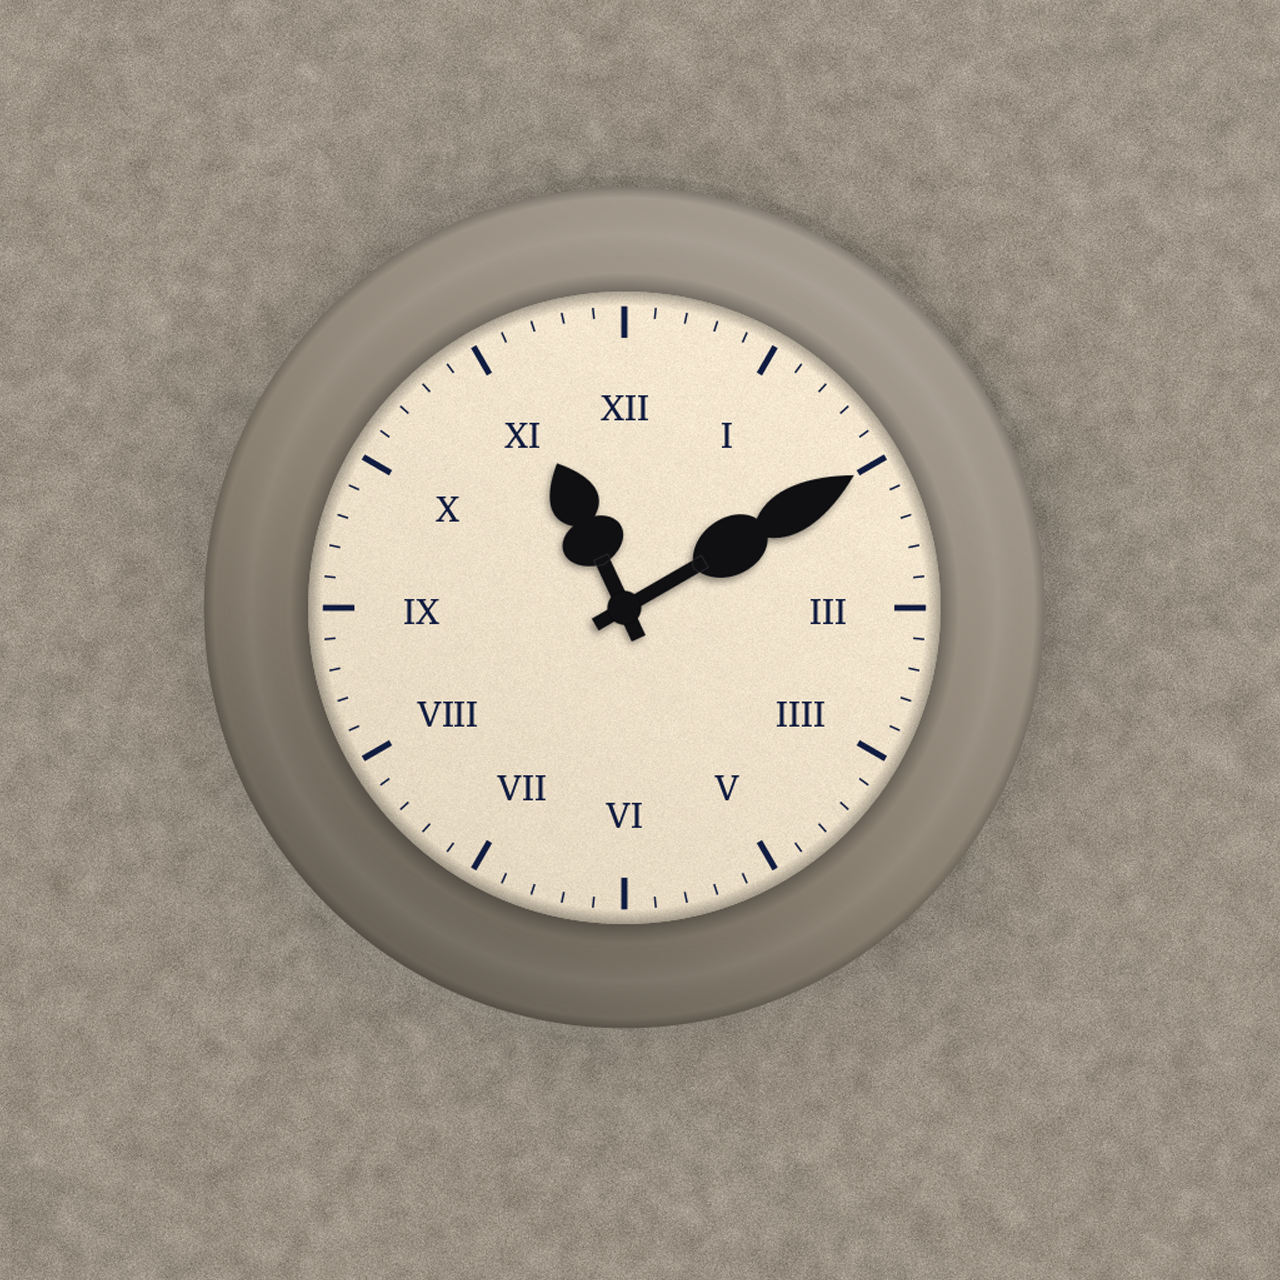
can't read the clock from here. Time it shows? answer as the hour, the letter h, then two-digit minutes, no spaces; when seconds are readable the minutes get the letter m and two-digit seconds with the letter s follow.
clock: 11h10
